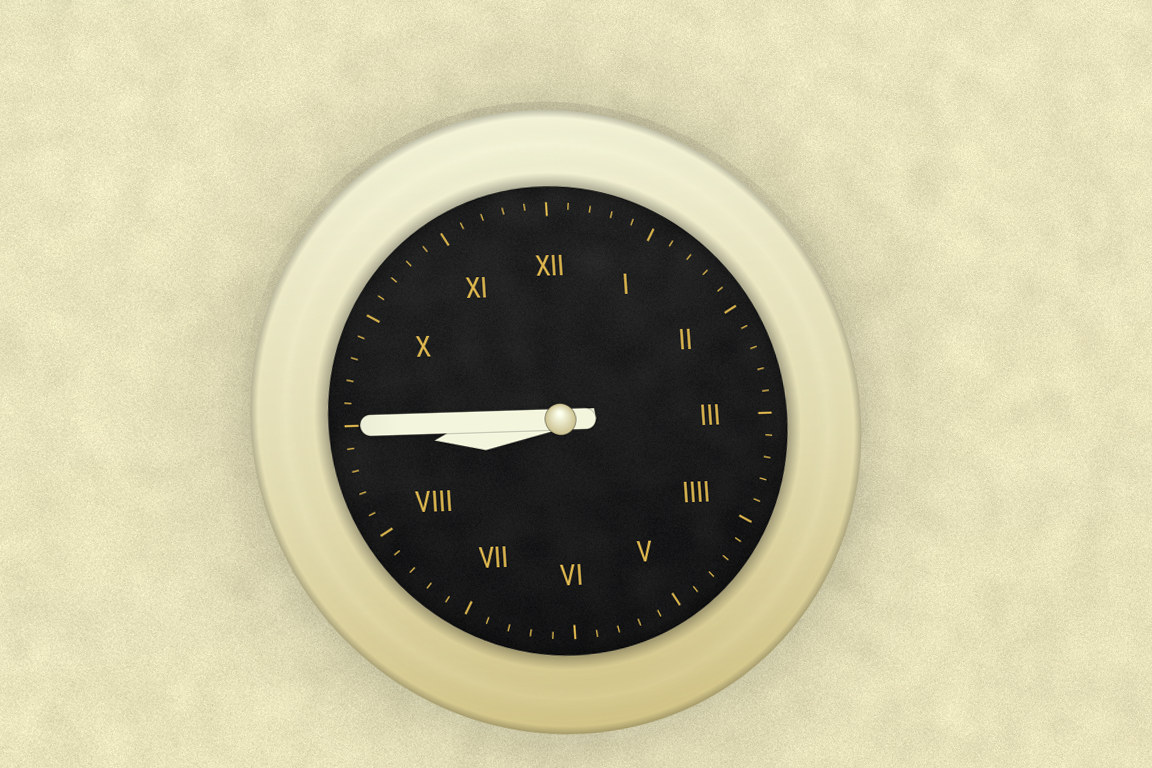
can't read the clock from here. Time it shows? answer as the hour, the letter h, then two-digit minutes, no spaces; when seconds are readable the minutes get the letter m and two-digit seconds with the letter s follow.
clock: 8h45
